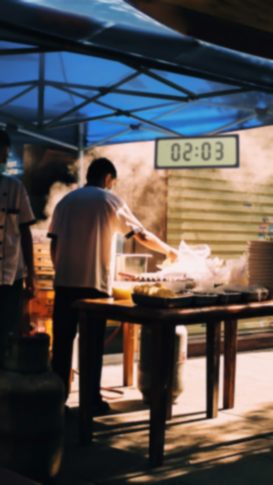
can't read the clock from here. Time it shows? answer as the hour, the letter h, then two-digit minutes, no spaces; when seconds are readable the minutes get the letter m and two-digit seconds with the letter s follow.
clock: 2h03
